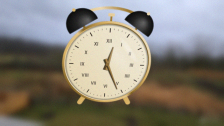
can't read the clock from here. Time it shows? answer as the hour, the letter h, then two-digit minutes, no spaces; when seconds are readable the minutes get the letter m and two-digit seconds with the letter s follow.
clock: 12h26
